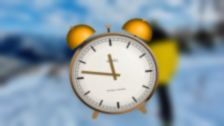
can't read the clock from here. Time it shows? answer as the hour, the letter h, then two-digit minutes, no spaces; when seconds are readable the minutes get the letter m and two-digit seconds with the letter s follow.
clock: 11h47
